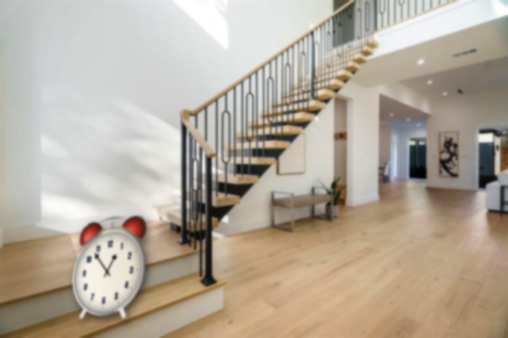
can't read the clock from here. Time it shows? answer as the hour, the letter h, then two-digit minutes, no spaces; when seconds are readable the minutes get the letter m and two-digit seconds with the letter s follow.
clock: 12h53
